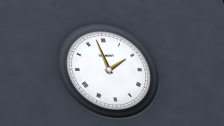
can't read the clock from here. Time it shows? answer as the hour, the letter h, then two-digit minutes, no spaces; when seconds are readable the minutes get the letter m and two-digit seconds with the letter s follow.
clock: 1h58
